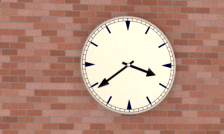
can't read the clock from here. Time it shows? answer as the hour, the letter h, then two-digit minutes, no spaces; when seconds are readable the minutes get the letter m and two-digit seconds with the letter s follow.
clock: 3h39
